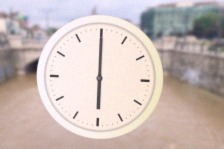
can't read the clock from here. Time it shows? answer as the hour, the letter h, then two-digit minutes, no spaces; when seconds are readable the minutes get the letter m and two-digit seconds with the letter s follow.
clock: 6h00
